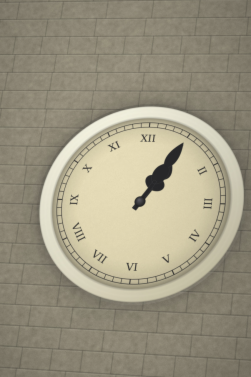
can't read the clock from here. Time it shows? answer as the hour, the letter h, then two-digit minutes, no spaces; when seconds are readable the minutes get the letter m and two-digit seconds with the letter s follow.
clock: 1h05
